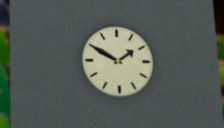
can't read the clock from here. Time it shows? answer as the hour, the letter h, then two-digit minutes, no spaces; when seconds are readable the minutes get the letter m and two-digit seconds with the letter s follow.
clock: 1h50
